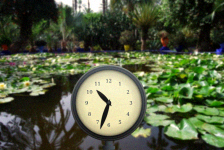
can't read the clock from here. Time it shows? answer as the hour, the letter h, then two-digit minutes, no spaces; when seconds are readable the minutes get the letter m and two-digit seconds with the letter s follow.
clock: 10h33
